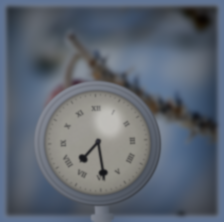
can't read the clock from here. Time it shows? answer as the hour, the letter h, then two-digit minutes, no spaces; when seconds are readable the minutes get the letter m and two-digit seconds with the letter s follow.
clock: 7h29
